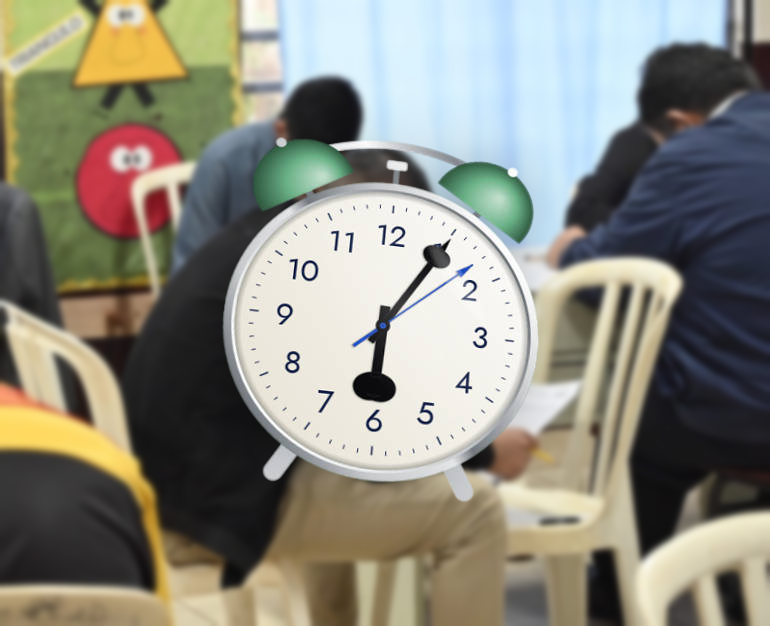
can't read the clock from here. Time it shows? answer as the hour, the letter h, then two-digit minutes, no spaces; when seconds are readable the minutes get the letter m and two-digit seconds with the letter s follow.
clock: 6h05m08s
